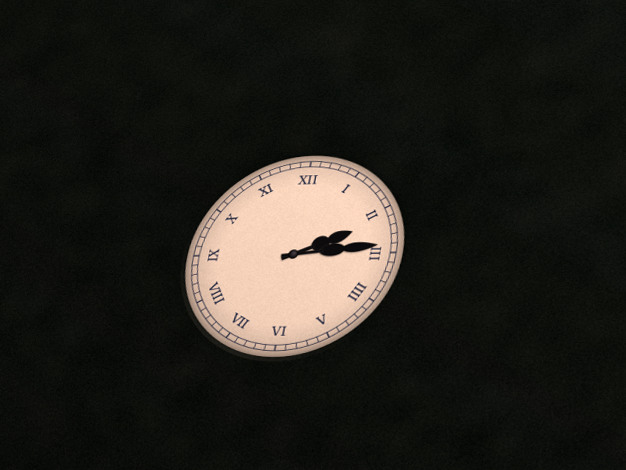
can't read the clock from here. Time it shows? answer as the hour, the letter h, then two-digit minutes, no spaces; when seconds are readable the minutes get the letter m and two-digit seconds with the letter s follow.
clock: 2h14
